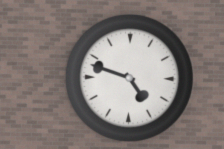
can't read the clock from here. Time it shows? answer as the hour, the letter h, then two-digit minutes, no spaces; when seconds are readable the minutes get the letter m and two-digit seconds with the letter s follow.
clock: 4h48
